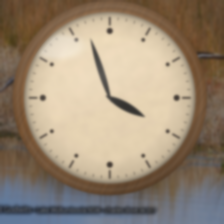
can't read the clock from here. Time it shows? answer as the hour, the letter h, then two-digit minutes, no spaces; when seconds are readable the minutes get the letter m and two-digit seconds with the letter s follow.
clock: 3h57
